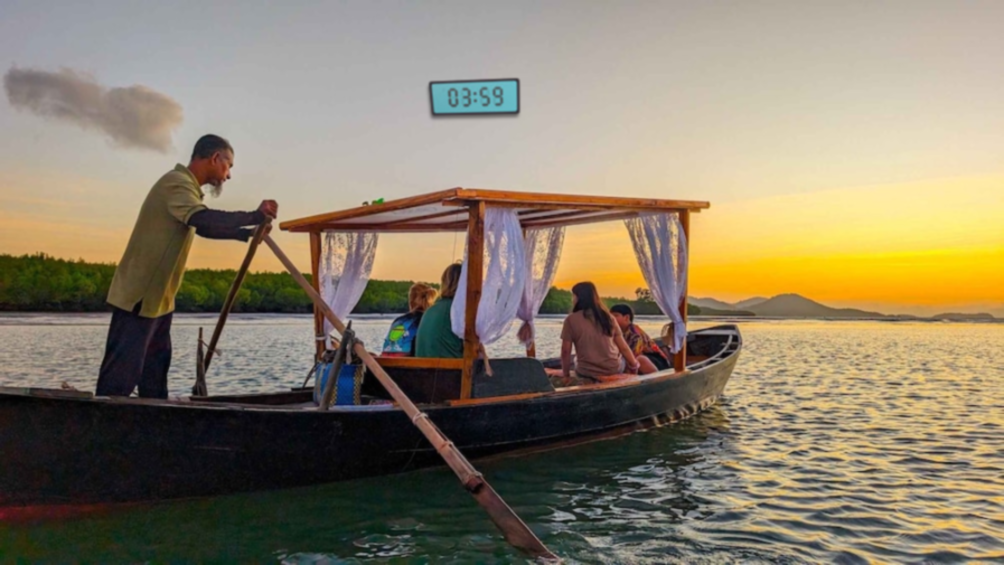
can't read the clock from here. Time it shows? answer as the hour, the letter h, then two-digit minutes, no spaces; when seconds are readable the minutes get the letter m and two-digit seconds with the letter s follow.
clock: 3h59
